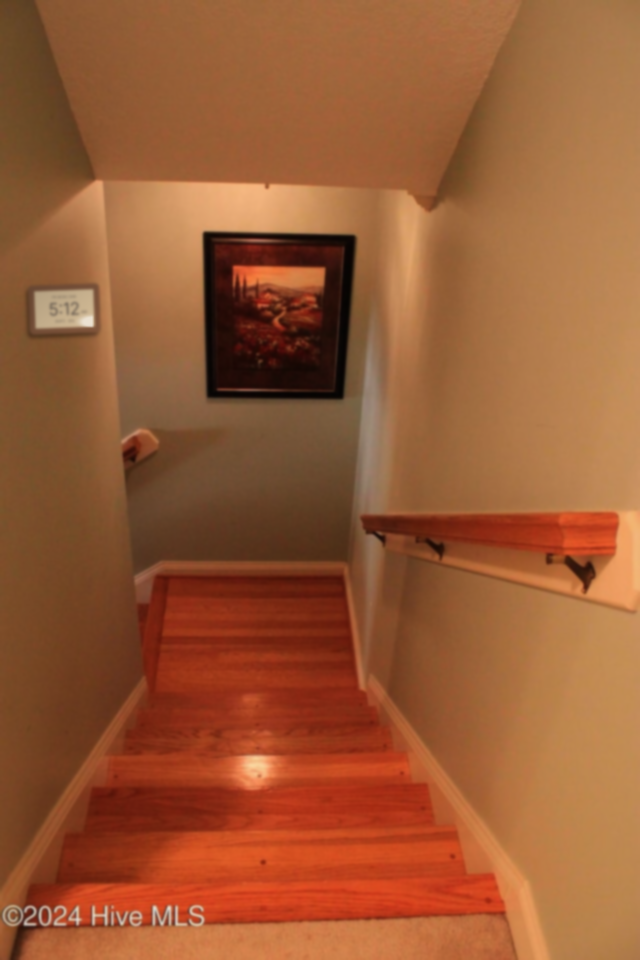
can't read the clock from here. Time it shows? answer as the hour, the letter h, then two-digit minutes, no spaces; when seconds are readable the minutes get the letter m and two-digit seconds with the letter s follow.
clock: 5h12
